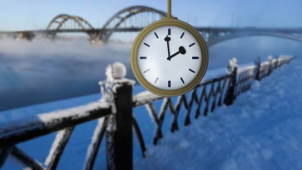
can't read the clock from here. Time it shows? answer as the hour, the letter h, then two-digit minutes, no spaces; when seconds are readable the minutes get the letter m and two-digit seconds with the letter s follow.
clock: 1h59
